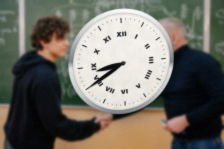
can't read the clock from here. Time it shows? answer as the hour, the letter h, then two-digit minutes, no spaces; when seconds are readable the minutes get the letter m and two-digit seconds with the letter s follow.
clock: 8h40
